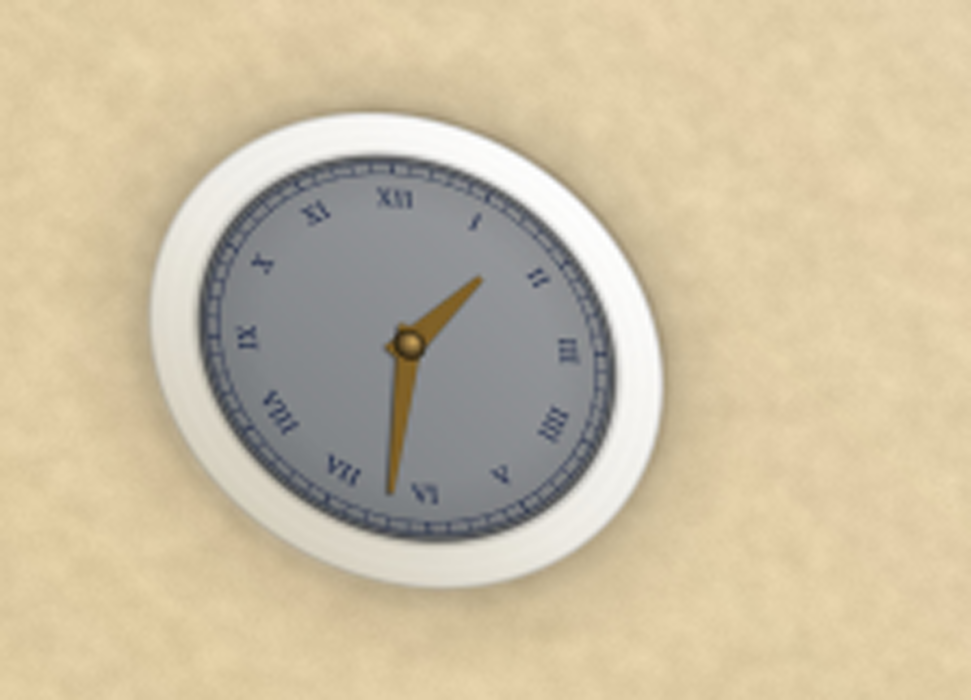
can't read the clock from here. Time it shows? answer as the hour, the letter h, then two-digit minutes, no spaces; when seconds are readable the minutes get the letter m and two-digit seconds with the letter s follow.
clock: 1h32
